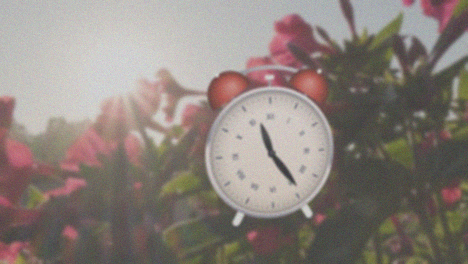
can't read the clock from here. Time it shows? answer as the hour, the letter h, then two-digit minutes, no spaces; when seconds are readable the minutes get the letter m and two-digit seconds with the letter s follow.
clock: 11h24
